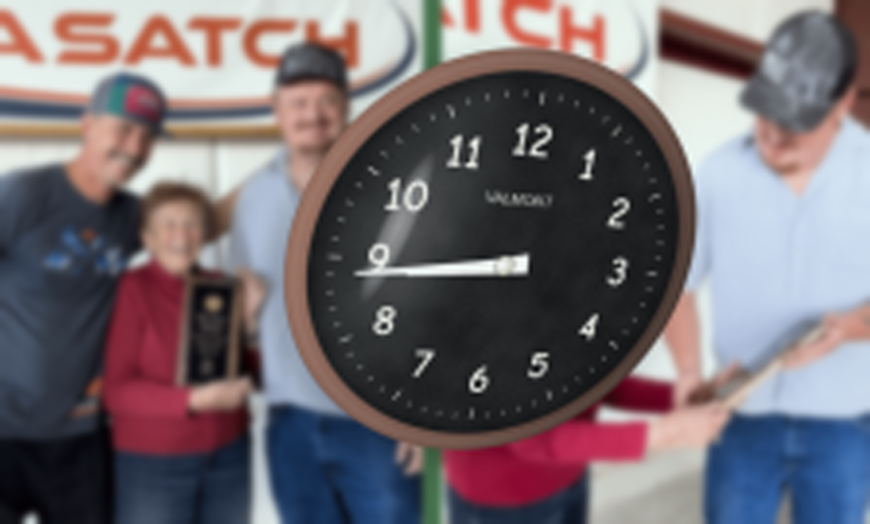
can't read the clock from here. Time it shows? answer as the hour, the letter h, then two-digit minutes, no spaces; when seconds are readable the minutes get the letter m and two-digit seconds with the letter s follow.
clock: 8h44
